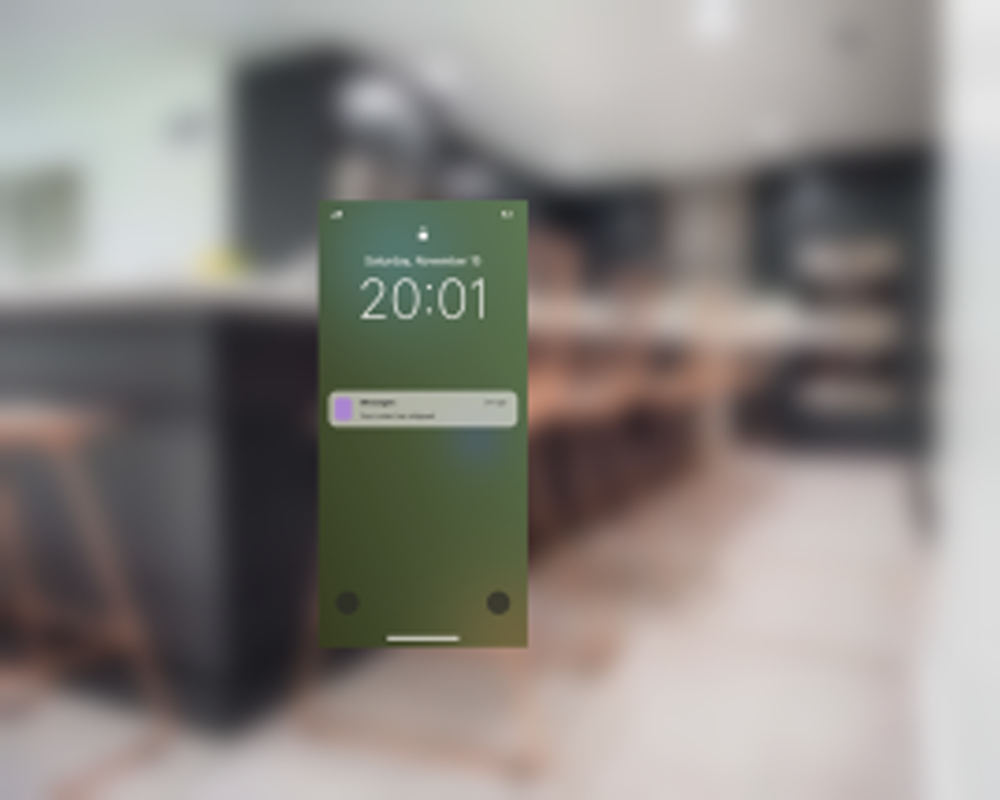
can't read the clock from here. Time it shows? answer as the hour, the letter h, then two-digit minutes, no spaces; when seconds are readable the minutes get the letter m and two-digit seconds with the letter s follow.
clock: 20h01
